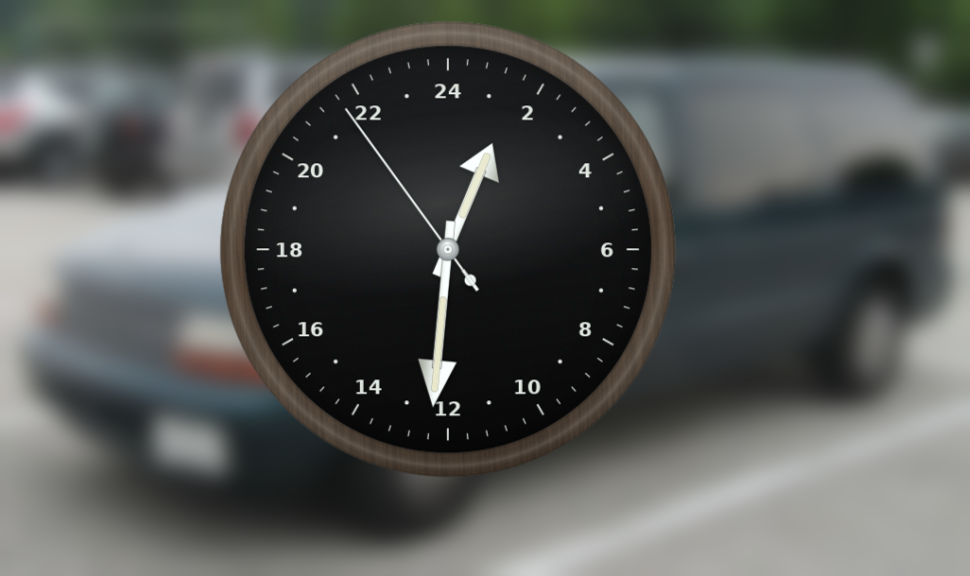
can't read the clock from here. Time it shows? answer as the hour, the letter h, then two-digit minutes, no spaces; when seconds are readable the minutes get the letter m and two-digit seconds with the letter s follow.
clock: 1h30m54s
